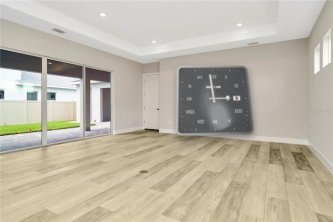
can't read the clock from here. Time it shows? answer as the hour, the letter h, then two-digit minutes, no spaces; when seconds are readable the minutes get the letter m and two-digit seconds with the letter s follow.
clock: 2h59
